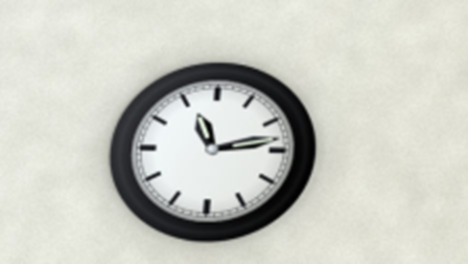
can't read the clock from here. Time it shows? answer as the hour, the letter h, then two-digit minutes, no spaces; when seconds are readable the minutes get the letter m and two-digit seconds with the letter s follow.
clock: 11h13
